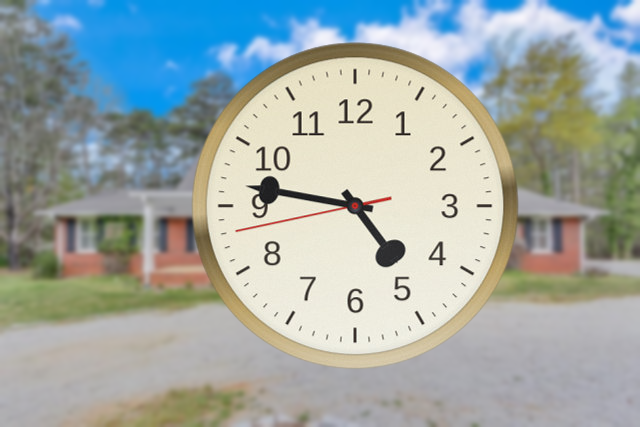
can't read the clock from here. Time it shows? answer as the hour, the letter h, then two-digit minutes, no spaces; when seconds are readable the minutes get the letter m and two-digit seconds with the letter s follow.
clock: 4h46m43s
